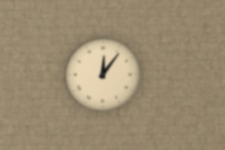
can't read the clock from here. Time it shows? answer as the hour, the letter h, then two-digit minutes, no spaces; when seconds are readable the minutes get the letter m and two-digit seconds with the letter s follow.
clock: 12h06
